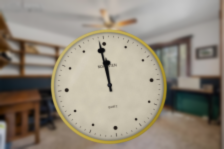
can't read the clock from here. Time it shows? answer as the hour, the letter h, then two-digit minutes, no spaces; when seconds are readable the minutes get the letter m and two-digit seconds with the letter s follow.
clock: 11h59
